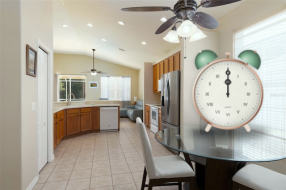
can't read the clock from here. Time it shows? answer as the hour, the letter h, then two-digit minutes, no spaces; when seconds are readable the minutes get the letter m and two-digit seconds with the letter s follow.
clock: 12h00
